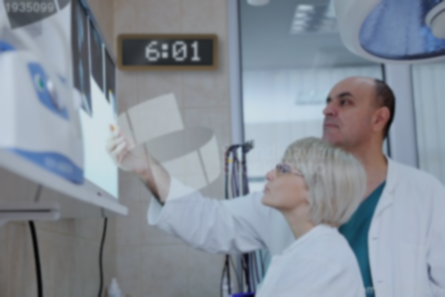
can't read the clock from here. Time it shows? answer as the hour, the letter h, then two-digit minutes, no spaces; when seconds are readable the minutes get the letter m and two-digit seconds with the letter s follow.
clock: 6h01
